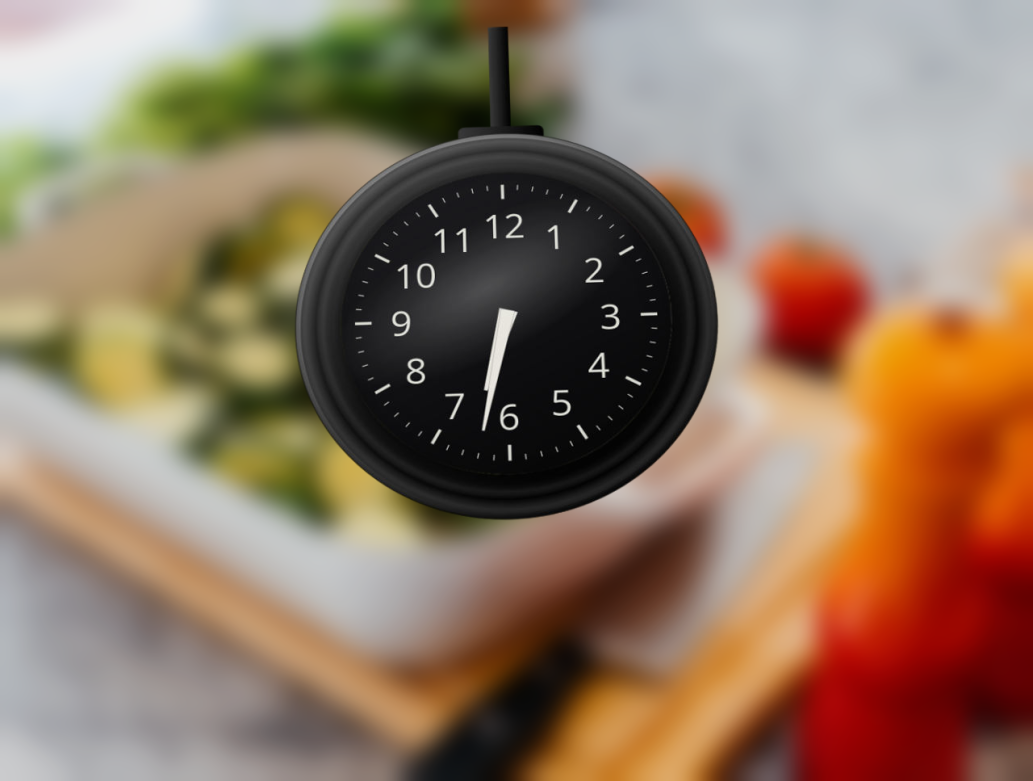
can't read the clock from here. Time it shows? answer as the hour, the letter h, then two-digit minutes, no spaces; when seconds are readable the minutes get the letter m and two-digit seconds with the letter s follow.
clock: 6h32
